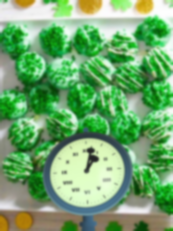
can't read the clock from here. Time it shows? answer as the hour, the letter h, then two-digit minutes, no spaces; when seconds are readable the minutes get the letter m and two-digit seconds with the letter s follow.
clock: 1h02
